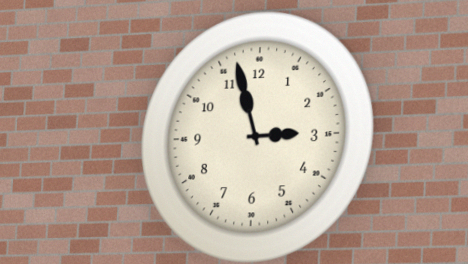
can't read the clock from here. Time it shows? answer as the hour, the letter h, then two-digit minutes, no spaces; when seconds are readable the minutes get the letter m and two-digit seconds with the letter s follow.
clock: 2h57
